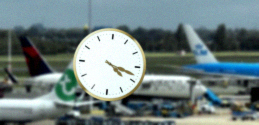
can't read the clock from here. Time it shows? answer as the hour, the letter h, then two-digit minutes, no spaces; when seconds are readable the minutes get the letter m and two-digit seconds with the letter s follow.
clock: 4h18
